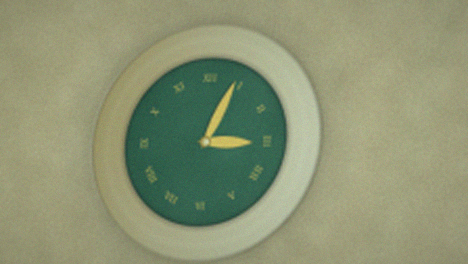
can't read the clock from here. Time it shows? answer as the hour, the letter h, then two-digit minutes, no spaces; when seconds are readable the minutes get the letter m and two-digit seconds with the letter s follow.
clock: 3h04
